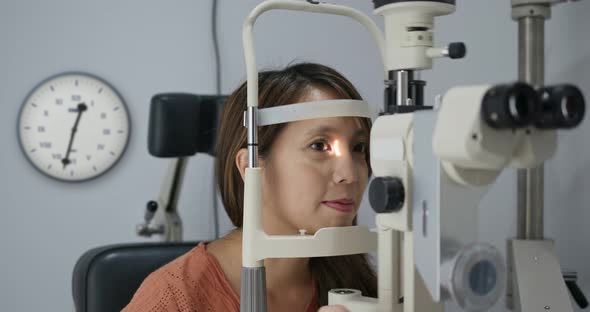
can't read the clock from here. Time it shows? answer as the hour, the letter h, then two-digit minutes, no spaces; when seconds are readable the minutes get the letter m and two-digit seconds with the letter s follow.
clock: 12h32
